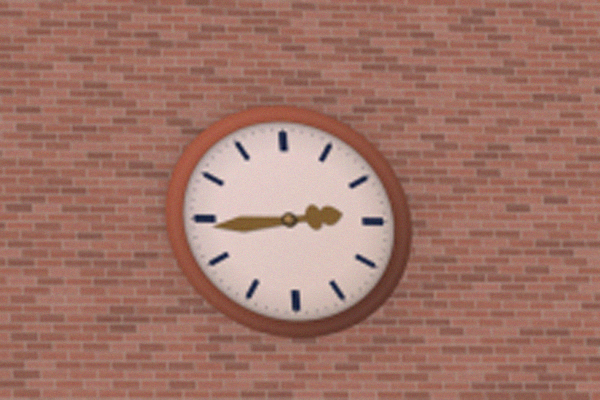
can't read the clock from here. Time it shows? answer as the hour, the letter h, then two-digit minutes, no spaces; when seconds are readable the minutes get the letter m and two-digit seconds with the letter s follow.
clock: 2h44
